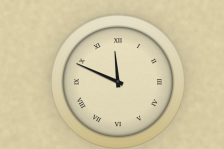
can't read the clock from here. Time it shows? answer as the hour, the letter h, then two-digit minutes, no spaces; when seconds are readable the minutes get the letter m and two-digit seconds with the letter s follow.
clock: 11h49
